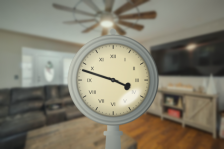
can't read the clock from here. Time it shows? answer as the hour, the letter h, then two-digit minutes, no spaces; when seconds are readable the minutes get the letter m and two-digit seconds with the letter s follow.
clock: 3h48
